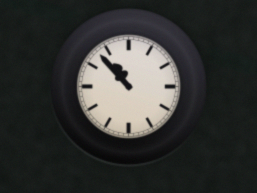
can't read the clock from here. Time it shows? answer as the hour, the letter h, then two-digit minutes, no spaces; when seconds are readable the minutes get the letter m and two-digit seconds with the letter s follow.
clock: 10h53
